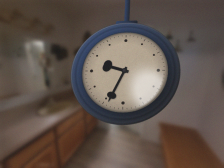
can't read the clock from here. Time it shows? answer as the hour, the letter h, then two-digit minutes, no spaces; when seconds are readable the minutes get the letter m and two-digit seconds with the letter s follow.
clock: 9h34
